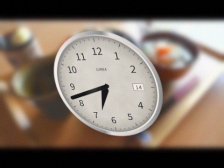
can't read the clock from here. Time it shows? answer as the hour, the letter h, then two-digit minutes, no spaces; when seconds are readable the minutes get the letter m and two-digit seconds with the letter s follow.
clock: 6h42
